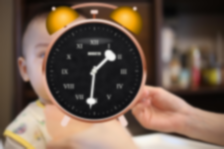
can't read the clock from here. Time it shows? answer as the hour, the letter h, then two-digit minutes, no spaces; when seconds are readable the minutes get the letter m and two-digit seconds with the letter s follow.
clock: 1h31
